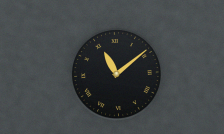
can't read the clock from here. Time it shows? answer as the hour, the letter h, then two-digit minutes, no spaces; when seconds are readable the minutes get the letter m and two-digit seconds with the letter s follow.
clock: 11h09
